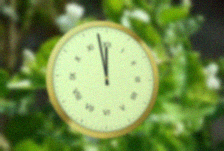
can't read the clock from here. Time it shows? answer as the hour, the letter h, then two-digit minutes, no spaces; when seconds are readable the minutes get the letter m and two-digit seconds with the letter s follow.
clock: 11h58
